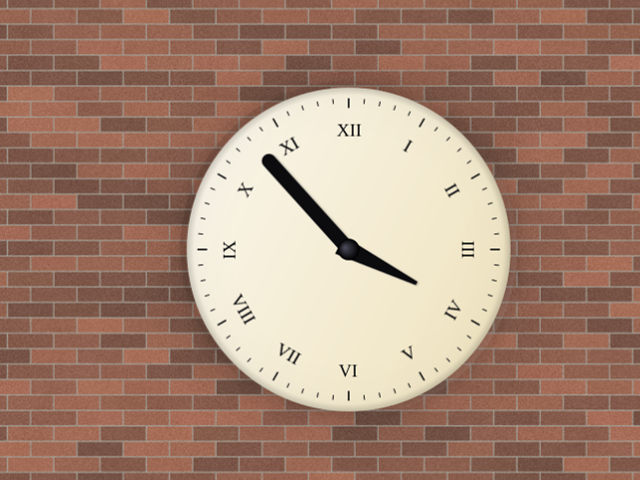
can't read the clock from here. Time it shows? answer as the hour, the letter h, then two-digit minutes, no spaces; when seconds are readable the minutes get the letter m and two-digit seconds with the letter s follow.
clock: 3h53
